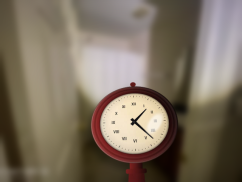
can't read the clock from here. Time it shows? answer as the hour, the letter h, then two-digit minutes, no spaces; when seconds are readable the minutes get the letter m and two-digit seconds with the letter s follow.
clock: 1h23
